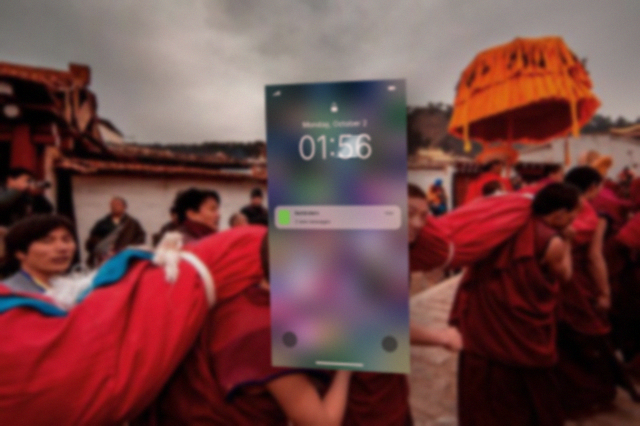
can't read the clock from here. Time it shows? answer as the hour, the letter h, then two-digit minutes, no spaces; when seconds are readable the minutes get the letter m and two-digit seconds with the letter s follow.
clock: 1h56
